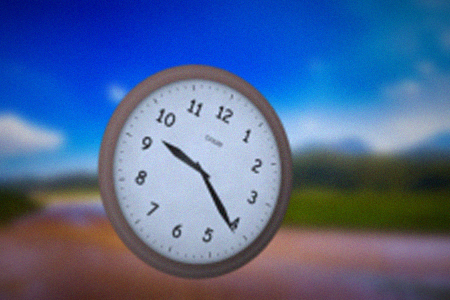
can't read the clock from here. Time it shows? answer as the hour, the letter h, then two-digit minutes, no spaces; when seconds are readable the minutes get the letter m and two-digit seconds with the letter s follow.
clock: 9h21
